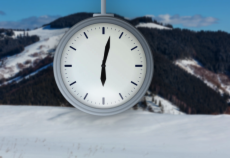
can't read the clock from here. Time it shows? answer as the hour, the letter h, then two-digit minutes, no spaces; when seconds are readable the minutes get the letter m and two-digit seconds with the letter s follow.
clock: 6h02
